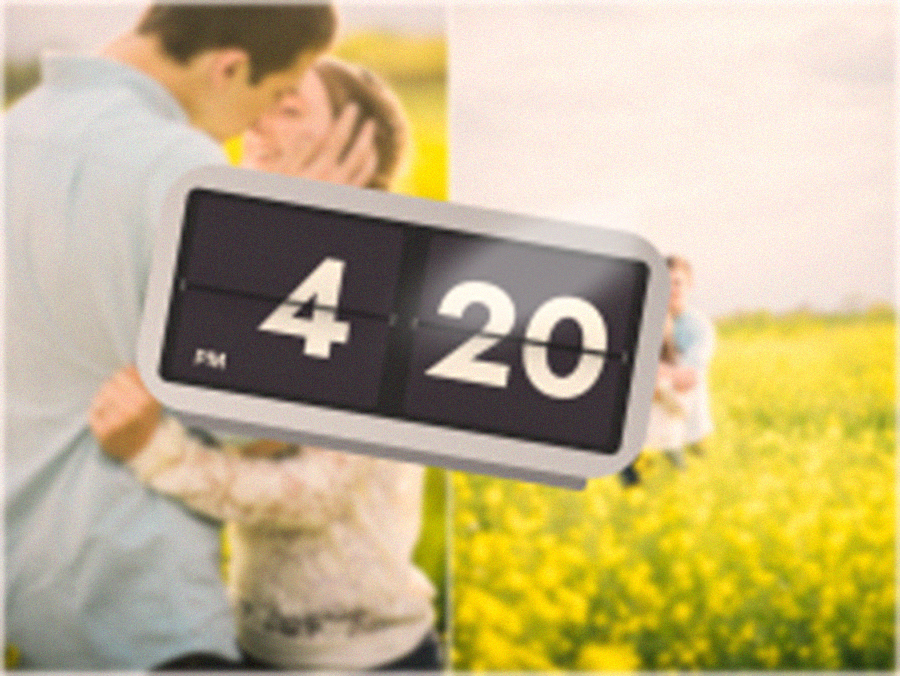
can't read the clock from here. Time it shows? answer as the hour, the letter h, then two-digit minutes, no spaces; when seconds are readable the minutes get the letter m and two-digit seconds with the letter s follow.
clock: 4h20
